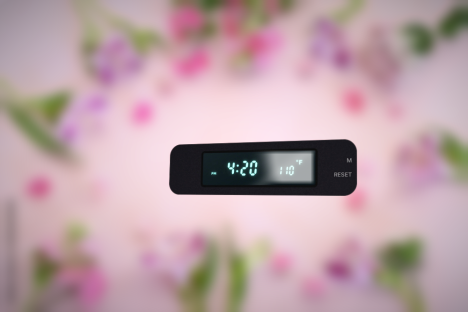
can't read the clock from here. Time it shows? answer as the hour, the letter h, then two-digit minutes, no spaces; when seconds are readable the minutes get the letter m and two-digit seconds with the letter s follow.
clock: 4h20
